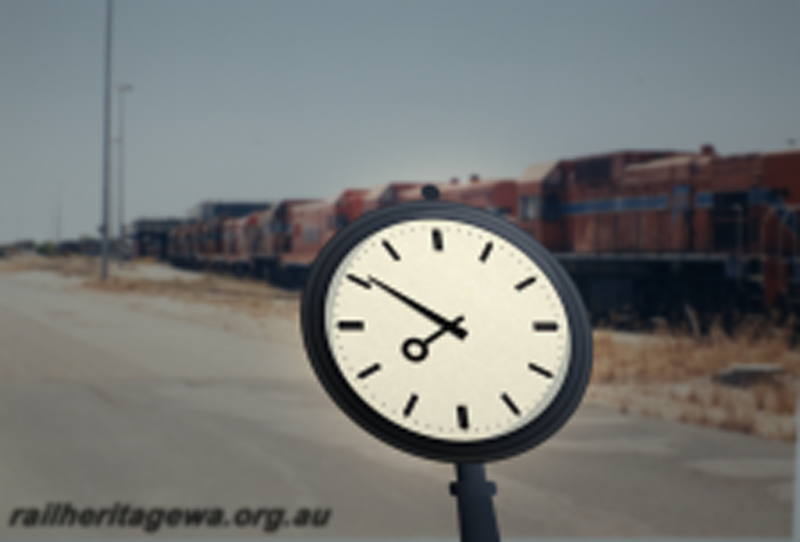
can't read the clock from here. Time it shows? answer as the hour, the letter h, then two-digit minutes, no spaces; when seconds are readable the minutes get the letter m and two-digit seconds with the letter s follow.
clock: 7h51
